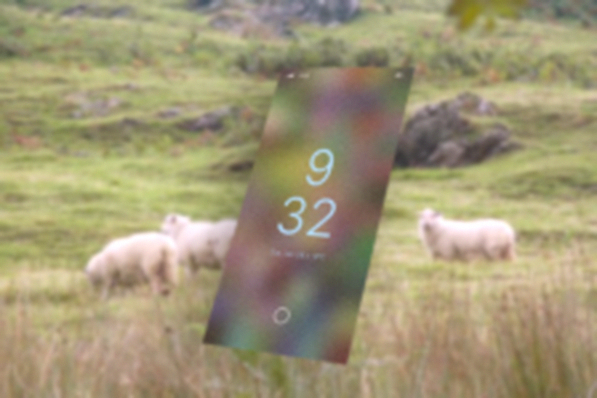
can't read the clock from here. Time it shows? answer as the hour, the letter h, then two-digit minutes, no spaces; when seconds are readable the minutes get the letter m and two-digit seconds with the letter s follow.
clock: 9h32
